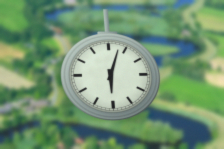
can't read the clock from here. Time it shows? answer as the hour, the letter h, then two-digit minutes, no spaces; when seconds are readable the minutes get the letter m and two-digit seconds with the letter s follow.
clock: 6h03
